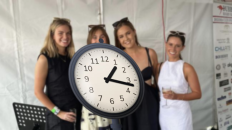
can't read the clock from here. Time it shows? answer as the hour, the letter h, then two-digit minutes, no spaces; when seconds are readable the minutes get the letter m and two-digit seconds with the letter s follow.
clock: 1h17
